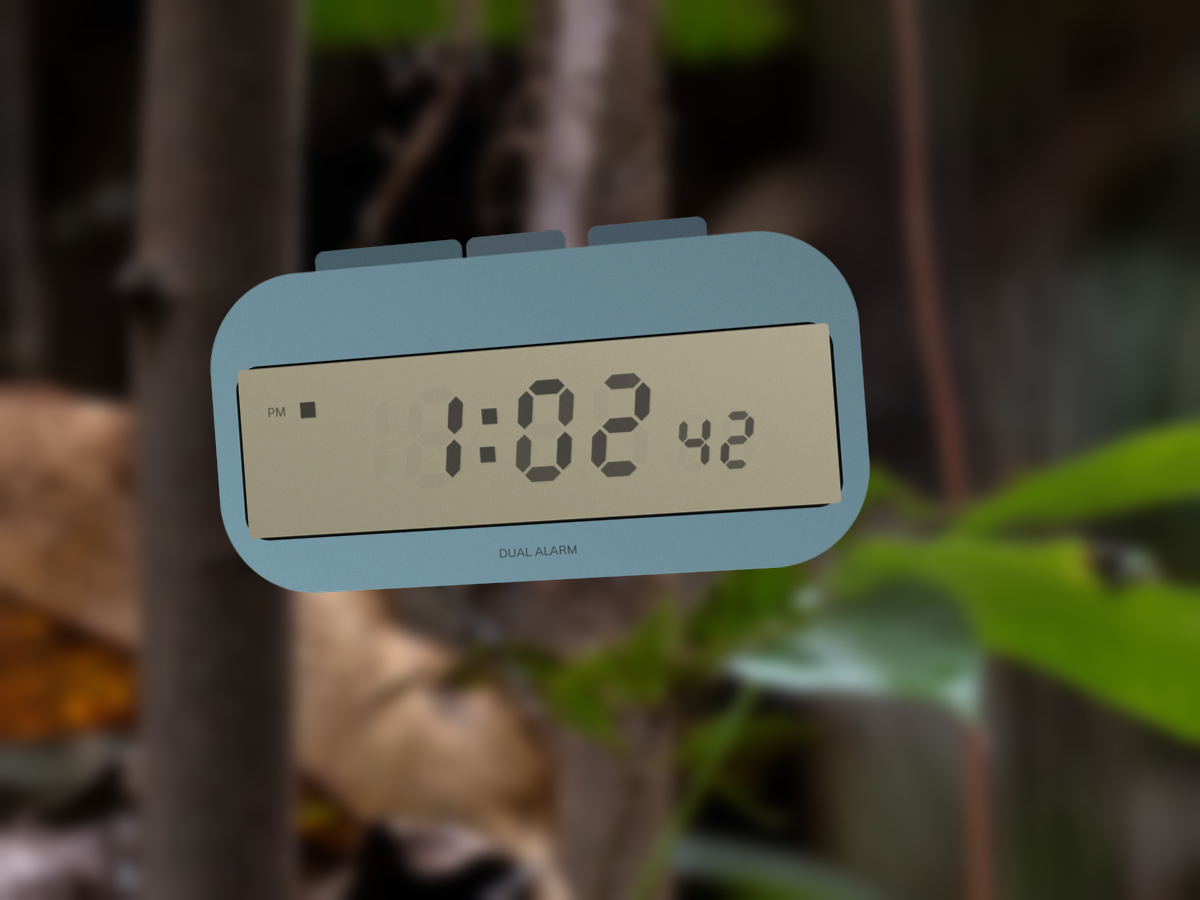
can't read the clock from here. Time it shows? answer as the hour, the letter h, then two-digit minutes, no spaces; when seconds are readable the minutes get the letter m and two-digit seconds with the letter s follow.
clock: 1h02m42s
